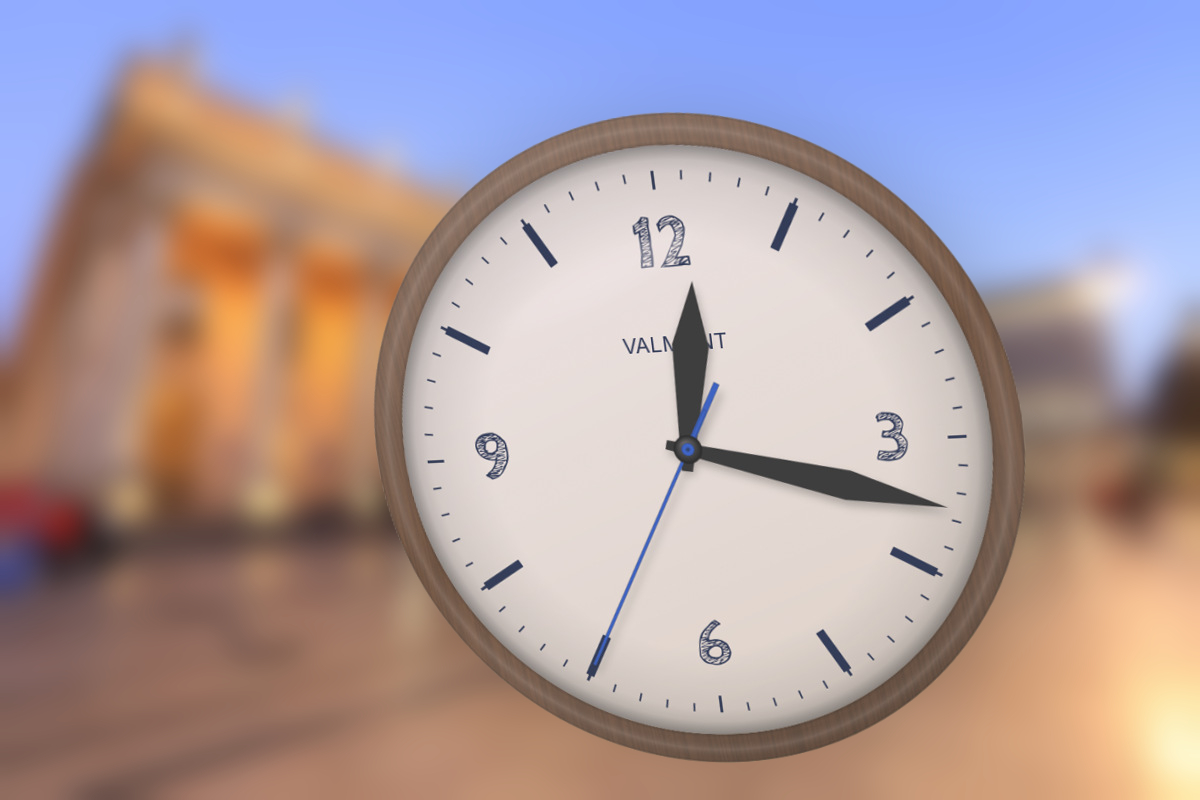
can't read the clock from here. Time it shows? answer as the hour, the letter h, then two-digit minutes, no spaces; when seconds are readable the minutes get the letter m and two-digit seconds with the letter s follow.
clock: 12h17m35s
